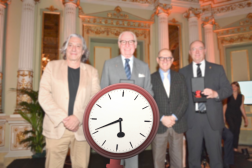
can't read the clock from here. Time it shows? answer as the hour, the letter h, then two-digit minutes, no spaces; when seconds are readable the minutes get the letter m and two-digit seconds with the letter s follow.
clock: 5h41
